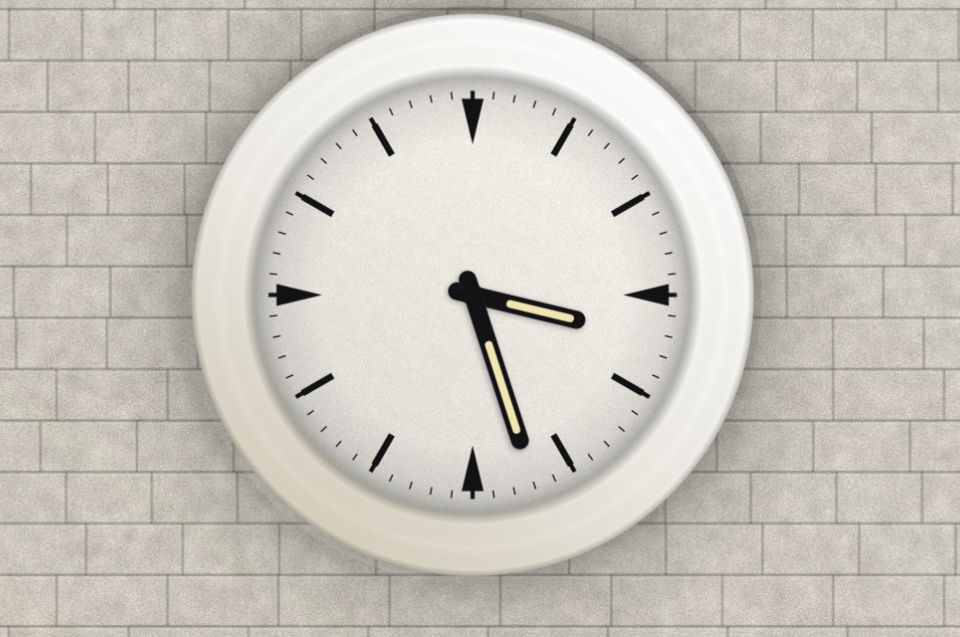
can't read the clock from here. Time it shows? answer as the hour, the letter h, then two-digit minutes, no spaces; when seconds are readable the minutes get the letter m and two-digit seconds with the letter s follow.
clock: 3h27
